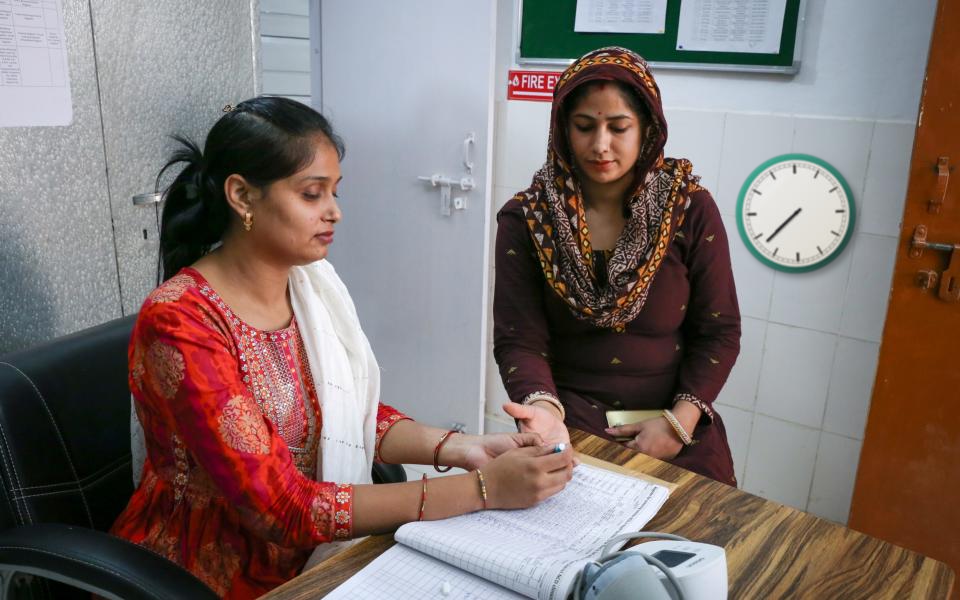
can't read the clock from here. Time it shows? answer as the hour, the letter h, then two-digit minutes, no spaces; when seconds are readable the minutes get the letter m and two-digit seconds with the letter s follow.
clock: 7h38
